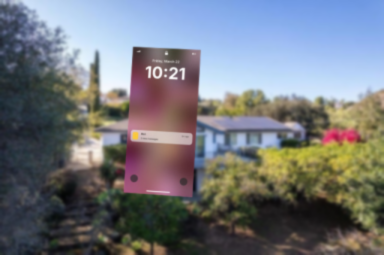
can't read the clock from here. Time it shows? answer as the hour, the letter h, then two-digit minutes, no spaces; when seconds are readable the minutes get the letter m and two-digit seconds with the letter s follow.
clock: 10h21
